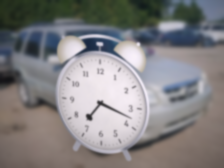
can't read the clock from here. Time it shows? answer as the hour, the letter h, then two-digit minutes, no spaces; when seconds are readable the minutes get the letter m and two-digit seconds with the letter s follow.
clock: 7h18
